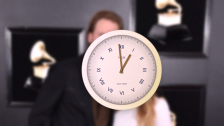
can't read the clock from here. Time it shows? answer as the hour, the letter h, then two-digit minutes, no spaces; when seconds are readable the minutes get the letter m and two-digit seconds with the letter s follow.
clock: 12h59
